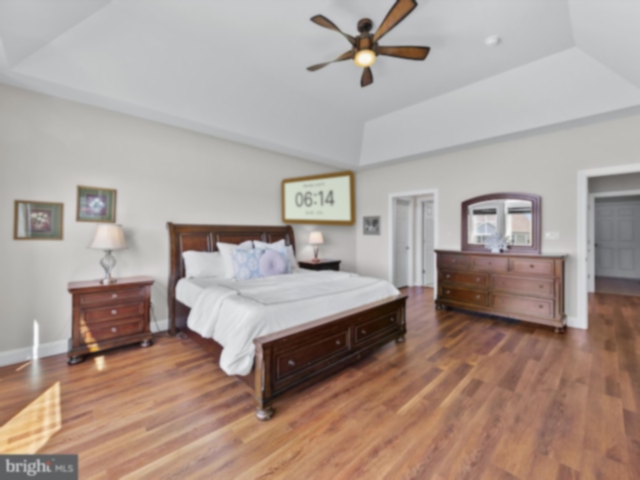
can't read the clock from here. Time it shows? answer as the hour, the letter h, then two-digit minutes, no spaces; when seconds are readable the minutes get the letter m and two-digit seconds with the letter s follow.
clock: 6h14
